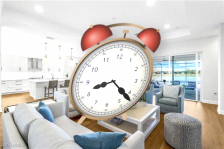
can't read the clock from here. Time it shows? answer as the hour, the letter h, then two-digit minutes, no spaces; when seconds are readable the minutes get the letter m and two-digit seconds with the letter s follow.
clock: 8h22
